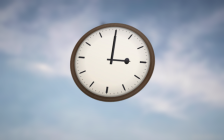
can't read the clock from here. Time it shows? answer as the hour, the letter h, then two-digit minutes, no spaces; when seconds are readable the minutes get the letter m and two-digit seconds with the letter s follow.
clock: 3h00
